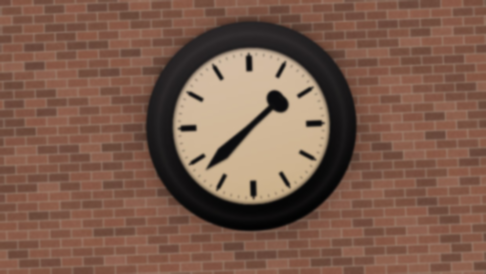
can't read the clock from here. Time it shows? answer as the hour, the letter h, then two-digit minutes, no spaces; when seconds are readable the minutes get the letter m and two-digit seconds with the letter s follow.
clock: 1h38
